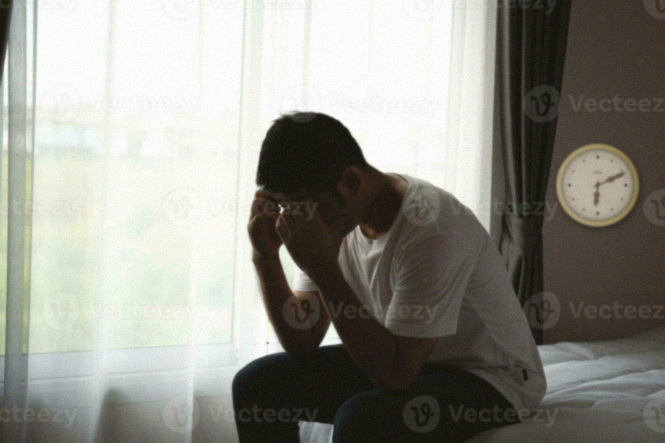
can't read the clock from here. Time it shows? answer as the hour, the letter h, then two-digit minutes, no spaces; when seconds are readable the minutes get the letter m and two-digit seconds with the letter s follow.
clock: 6h11
